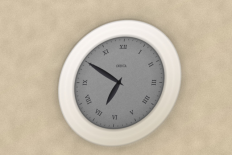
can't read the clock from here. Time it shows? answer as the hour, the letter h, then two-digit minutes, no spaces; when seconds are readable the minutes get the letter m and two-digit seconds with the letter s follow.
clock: 6h50
